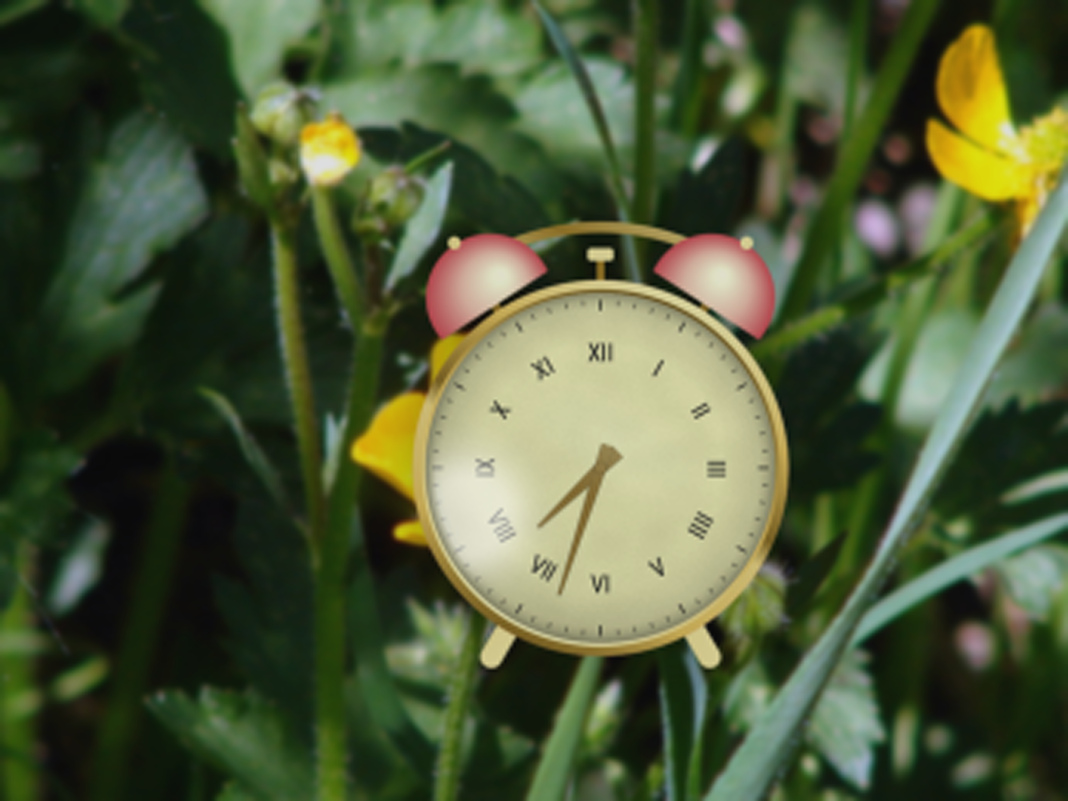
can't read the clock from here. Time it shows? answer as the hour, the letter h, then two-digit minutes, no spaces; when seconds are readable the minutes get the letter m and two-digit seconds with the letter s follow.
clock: 7h33
